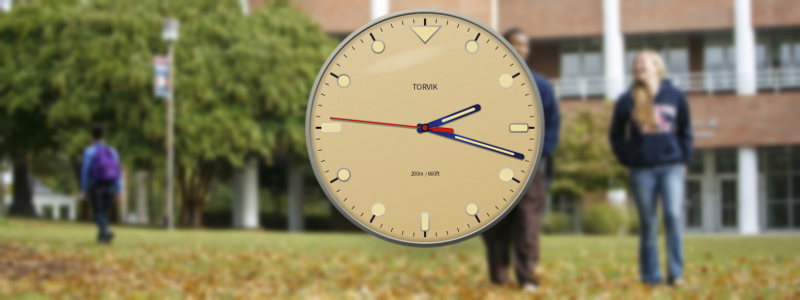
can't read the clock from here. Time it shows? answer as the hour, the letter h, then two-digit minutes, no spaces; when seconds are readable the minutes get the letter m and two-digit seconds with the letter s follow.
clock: 2h17m46s
